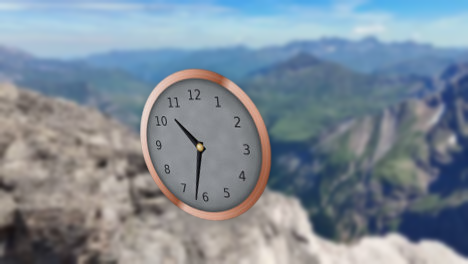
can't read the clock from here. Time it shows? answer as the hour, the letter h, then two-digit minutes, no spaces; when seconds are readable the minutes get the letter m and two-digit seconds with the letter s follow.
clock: 10h32
